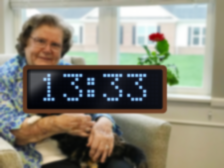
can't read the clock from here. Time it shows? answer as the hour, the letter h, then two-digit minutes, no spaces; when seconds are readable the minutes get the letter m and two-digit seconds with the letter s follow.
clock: 13h33
